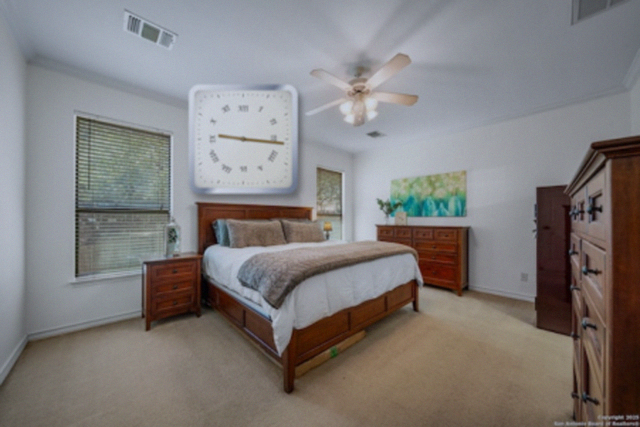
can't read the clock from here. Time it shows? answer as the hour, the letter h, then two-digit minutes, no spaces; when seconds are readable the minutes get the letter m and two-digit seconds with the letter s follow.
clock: 9h16
